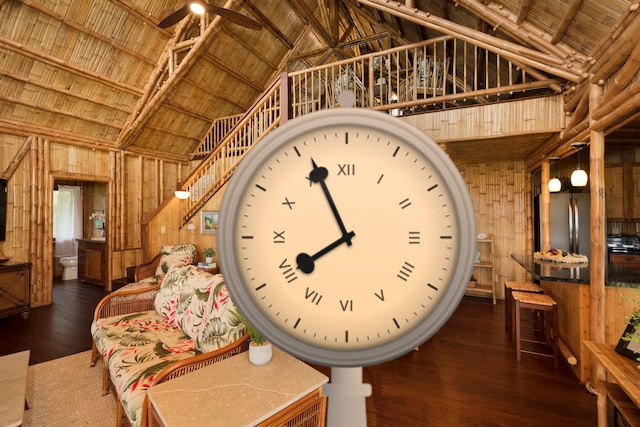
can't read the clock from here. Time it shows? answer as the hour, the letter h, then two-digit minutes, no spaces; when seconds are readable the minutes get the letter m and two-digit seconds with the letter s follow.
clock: 7h56
